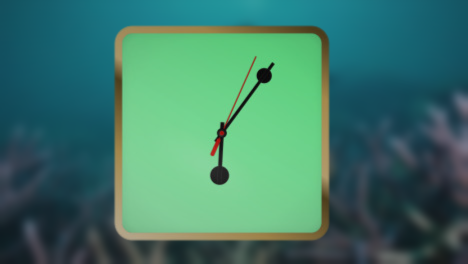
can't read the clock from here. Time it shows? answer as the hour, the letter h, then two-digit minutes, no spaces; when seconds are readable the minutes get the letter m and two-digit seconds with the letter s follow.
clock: 6h06m04s
